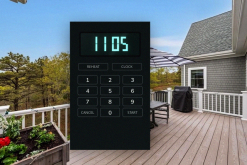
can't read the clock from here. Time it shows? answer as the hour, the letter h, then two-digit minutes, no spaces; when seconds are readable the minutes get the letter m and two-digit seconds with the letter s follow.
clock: 11h05
